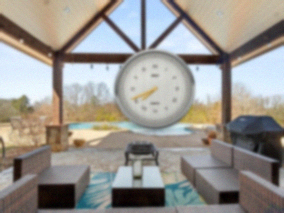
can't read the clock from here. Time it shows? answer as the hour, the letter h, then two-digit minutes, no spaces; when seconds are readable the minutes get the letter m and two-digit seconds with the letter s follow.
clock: 7h41
